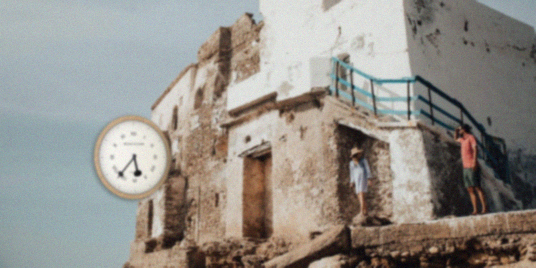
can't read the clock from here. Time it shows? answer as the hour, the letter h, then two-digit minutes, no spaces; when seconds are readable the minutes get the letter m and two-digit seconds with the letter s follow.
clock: 5h37
